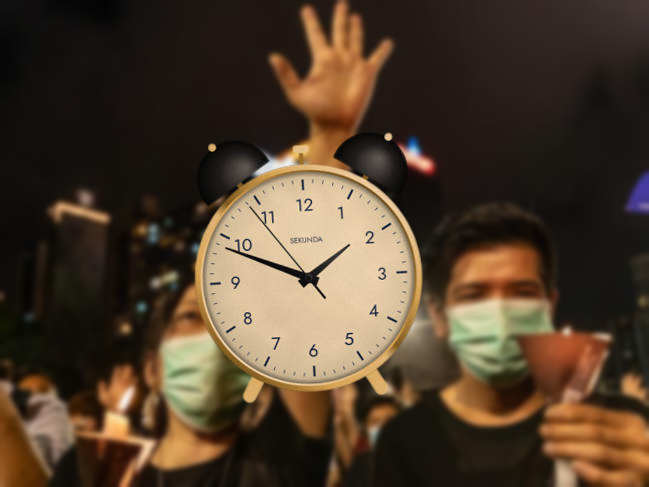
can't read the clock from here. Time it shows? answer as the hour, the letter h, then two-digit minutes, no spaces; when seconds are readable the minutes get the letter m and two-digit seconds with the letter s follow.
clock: 1h48m54s
